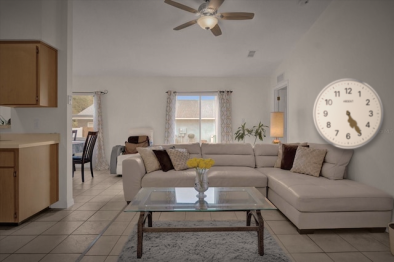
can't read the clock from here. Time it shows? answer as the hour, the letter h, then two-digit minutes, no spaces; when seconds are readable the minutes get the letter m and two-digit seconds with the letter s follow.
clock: 5h25
